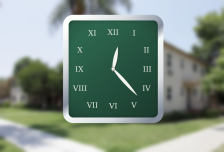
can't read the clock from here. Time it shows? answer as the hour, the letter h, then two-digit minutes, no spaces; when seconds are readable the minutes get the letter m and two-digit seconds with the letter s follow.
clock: 12h23
